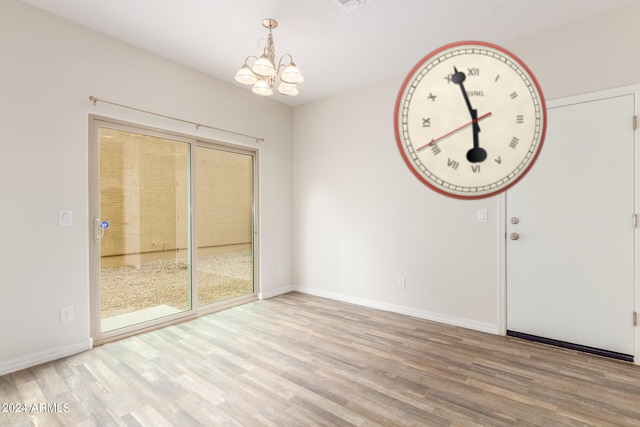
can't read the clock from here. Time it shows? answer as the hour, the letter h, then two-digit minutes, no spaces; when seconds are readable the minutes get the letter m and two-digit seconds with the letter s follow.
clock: 5h56m41s
